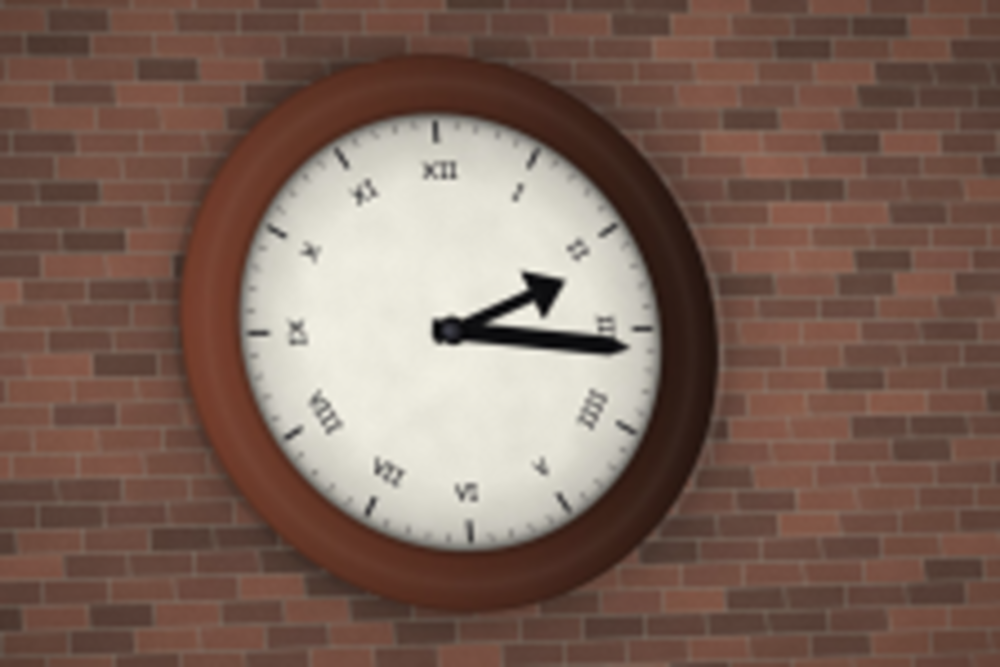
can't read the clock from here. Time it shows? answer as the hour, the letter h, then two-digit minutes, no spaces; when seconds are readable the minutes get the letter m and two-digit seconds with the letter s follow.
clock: 2h16
